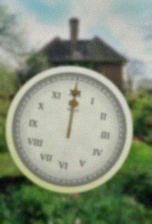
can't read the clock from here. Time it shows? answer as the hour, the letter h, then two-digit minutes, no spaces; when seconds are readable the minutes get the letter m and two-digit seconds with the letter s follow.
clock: 12h00
